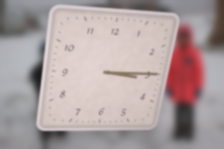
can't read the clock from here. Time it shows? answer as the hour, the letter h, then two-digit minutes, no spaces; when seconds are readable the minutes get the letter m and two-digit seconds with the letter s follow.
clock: 3h15
